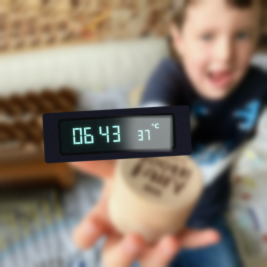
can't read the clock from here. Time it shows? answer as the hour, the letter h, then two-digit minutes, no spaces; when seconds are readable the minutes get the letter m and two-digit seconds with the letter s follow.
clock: 6h43
